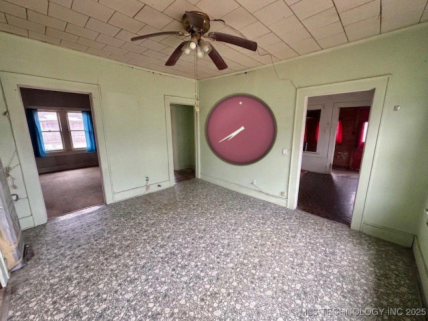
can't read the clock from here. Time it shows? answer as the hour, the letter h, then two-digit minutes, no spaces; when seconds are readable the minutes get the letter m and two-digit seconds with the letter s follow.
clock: 7h40
